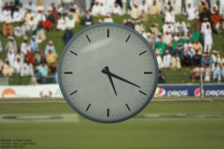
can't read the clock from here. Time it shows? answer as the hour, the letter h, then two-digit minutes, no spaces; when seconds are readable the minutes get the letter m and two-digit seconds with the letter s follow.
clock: 5h19
